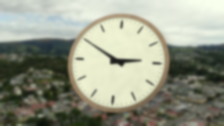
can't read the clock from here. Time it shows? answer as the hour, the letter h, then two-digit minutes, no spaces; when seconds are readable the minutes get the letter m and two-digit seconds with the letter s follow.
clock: 2h50
